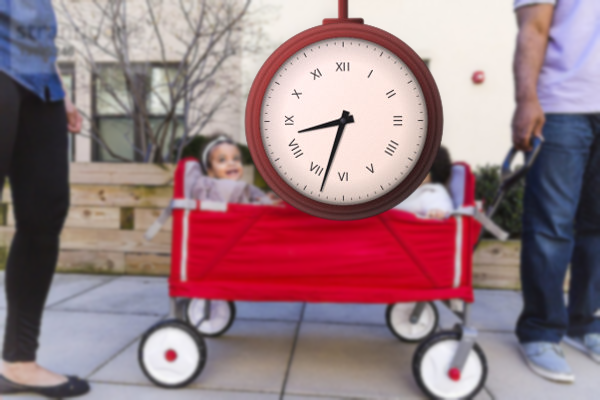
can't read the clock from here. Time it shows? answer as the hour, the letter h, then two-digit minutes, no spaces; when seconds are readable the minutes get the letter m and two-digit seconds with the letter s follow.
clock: 8h33
